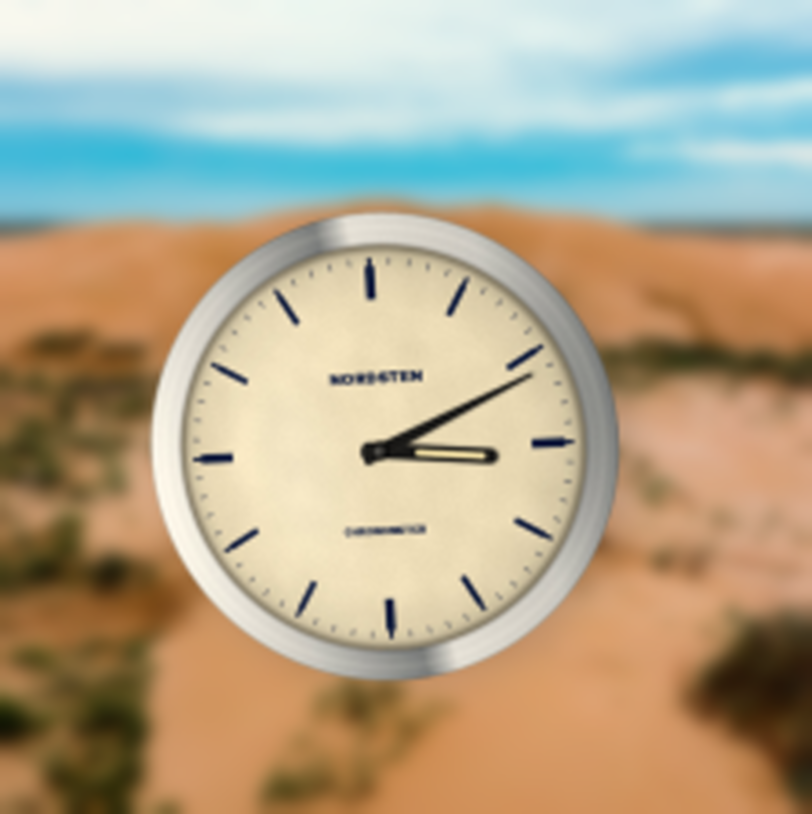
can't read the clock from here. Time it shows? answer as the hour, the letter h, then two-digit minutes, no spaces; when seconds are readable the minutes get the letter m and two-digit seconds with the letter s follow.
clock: 3h11
